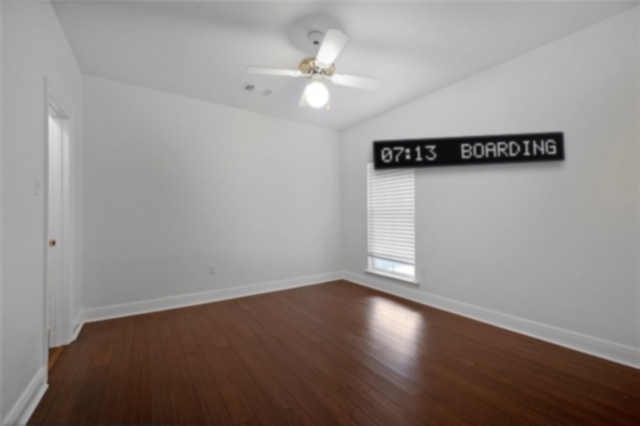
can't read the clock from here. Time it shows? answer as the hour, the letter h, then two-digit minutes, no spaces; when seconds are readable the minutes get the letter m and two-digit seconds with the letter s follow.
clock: 7h13
